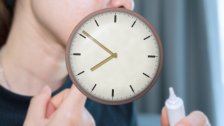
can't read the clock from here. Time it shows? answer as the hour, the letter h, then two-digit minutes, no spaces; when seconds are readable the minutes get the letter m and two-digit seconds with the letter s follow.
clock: 7h51
